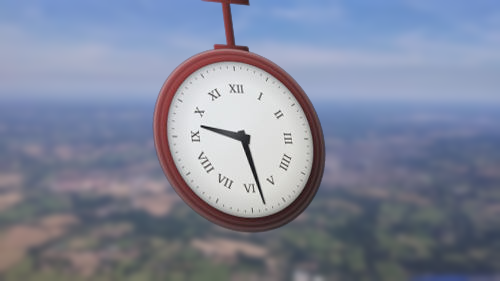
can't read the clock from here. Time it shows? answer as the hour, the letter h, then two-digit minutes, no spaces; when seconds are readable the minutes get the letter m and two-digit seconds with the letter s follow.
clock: 9h28
